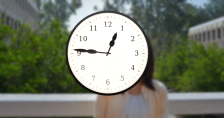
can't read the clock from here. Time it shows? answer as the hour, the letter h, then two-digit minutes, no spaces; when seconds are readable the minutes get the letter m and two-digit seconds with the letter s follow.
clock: 12h46
